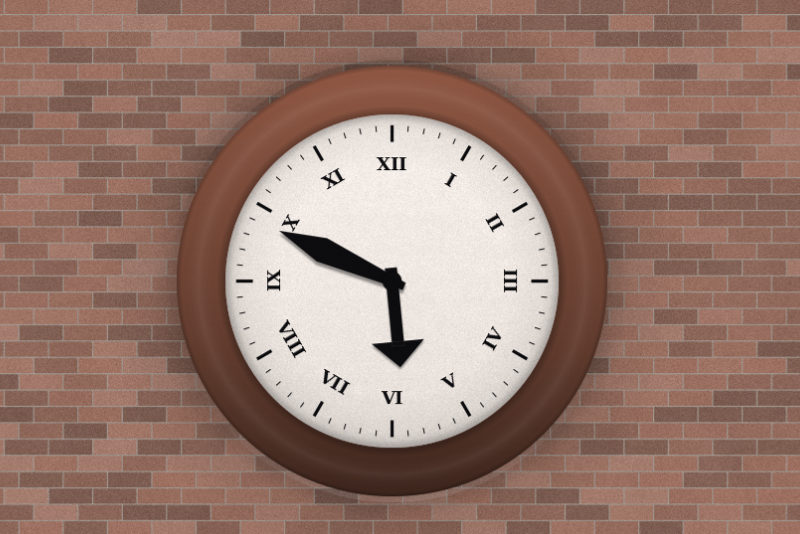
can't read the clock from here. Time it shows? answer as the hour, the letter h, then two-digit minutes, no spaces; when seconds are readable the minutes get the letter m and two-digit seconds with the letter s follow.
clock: 5h49
